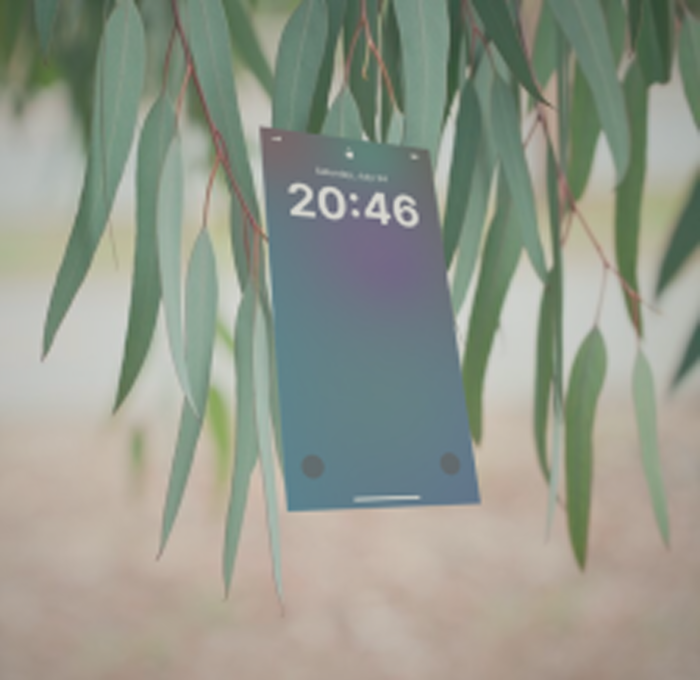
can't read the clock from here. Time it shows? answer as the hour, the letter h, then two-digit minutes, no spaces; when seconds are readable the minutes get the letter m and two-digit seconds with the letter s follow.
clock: 20h46
